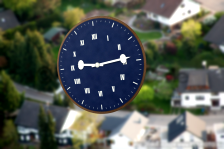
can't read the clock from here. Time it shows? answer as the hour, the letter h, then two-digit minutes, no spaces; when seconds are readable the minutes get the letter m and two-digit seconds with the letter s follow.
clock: 9h14
